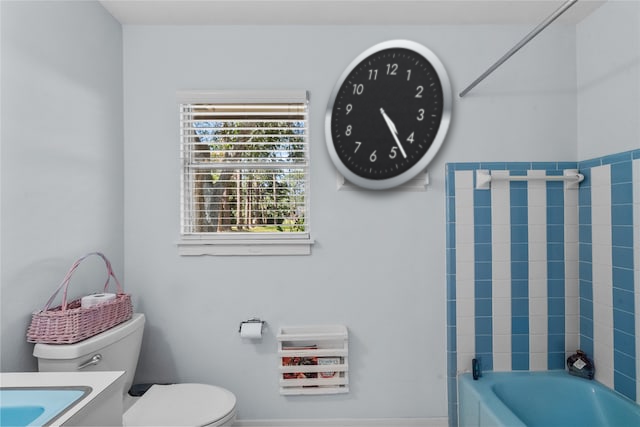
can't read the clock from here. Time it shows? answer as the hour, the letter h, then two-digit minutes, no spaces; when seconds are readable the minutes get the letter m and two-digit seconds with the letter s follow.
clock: 4h23
